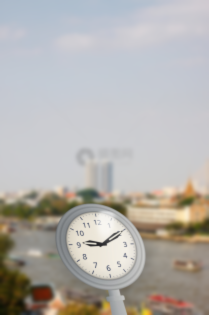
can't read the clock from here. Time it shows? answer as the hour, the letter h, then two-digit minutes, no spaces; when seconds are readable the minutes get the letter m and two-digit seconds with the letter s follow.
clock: 9h10
